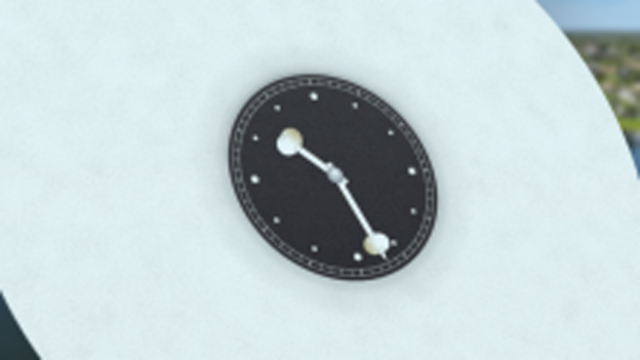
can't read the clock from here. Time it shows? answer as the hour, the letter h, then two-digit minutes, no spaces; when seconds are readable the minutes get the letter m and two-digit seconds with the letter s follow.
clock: 10h27
